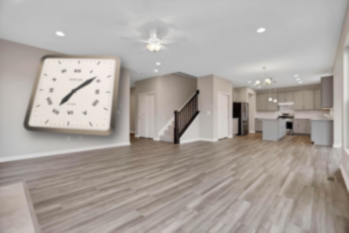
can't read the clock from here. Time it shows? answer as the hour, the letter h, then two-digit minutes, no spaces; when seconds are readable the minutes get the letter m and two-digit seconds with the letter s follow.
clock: 7h08
